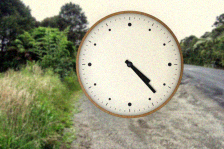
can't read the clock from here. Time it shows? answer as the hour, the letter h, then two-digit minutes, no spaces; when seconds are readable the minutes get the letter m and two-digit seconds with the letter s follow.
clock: 4h23
